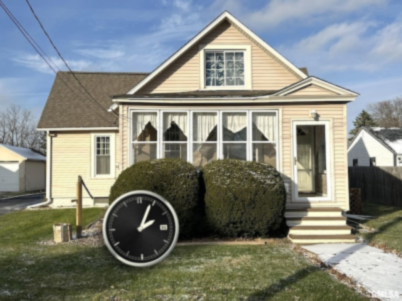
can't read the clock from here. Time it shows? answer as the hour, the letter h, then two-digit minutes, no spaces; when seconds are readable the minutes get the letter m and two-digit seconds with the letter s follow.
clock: 2h04
